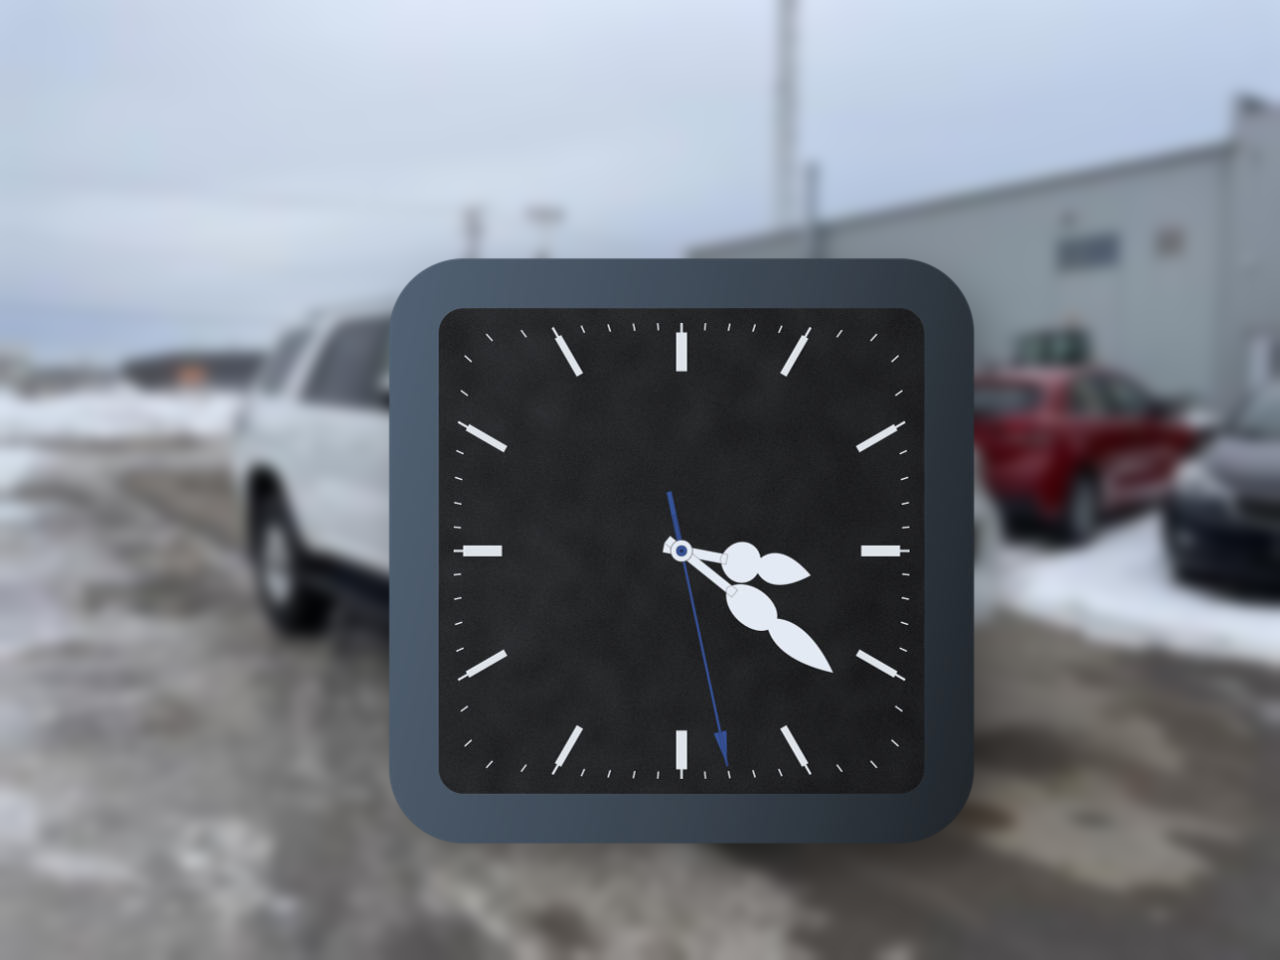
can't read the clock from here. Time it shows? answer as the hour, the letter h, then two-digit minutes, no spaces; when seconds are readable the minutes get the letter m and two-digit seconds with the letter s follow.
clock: 3h21m28s
